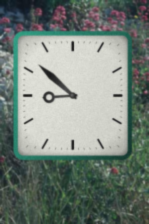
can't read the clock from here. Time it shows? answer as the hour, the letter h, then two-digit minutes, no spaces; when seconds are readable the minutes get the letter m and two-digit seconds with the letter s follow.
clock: 8h52
